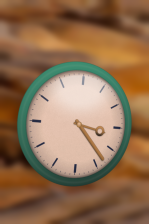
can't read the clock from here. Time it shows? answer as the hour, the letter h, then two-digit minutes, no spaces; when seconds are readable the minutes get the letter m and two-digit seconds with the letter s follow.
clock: 3h23
